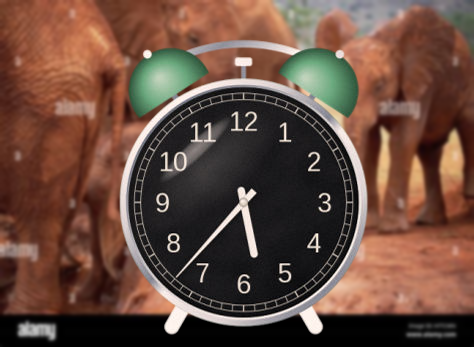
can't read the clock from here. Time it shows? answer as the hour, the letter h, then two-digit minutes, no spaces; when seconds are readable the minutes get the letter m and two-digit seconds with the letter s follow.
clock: 5h37
